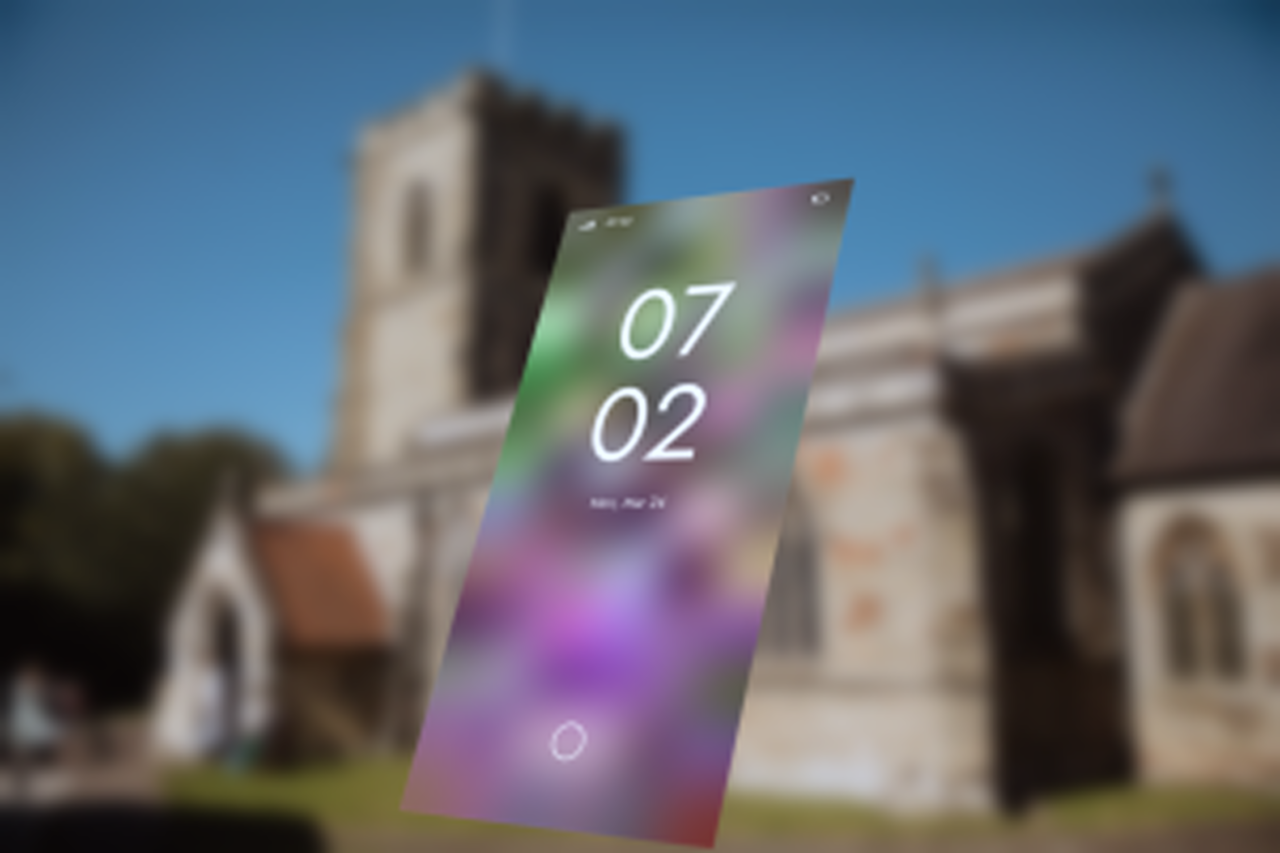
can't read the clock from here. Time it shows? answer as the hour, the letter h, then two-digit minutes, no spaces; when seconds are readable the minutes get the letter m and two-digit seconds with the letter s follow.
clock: 7h02
